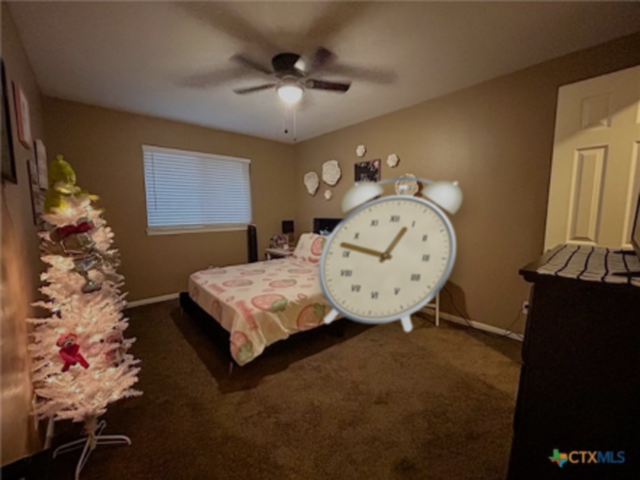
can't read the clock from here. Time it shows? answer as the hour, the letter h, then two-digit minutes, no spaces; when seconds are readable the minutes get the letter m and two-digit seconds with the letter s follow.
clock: 12h47
